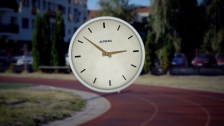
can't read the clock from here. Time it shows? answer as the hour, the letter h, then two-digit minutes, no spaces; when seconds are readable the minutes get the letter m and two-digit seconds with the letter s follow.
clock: 2h52
